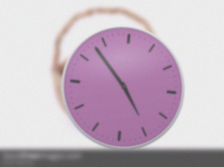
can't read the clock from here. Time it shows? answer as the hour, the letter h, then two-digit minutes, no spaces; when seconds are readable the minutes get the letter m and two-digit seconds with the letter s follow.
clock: 4h53
